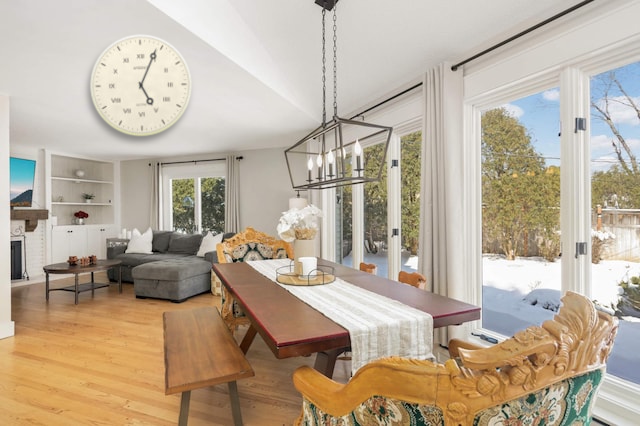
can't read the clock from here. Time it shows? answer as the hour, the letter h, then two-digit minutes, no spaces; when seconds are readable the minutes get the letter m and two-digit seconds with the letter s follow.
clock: 5h04
